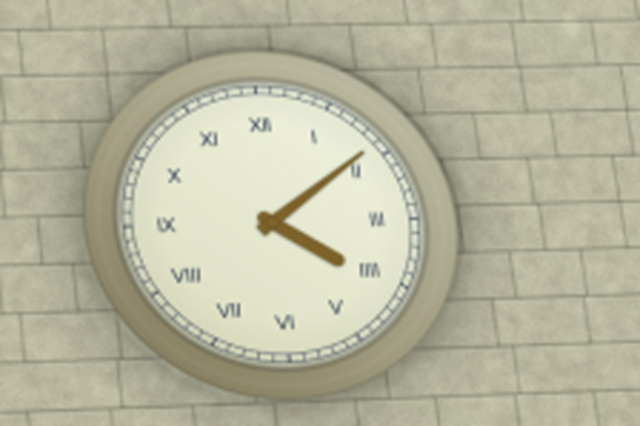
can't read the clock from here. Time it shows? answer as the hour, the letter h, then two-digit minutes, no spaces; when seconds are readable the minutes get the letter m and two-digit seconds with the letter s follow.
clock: 4h09
